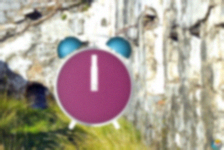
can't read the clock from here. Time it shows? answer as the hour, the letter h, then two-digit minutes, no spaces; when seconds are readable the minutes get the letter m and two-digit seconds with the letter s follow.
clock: 12h00
